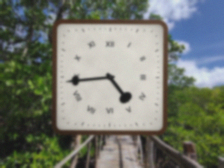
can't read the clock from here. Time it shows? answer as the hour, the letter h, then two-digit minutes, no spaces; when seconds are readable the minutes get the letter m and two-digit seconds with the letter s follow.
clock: 4h44
